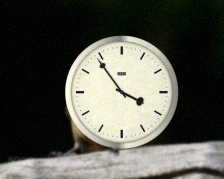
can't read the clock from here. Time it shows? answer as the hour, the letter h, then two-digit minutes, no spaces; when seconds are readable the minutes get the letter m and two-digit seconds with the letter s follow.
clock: 3h54
